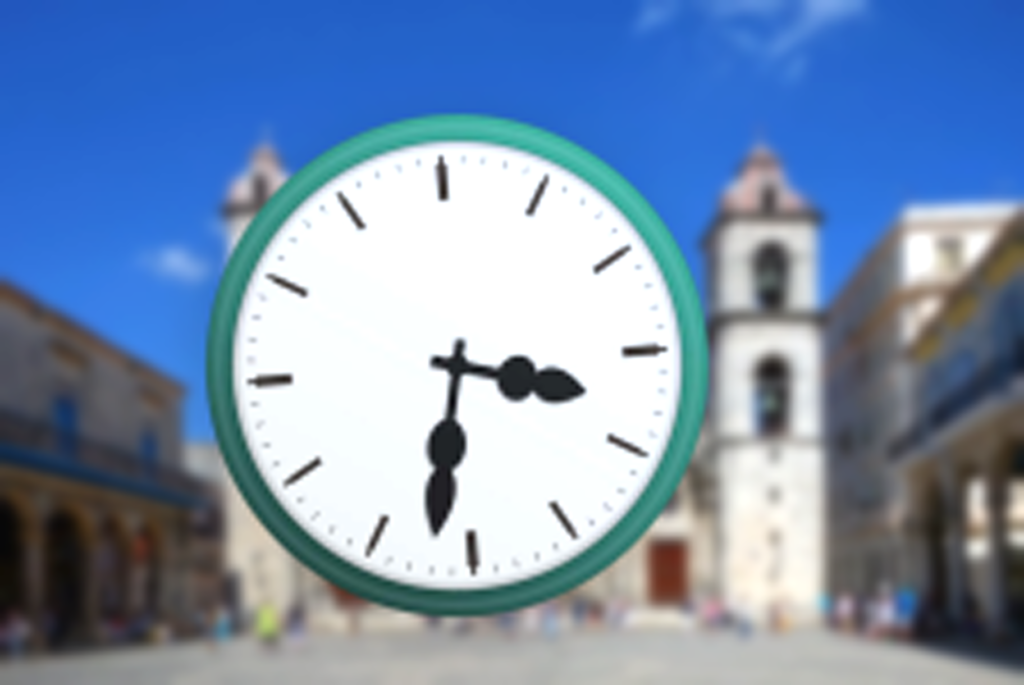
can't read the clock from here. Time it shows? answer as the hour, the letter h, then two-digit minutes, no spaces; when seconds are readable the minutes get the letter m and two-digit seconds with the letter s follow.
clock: 3h32
